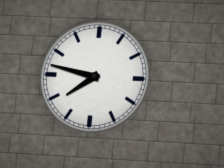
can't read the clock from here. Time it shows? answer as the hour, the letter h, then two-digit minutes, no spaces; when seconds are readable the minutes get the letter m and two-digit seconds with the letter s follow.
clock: 7h47
